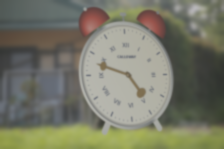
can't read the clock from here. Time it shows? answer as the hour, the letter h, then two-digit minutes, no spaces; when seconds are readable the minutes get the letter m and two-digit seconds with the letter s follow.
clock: 4h48
